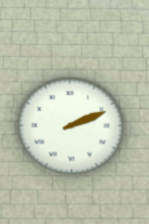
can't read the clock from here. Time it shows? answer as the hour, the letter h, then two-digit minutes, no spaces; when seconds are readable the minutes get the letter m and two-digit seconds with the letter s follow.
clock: 2h11
